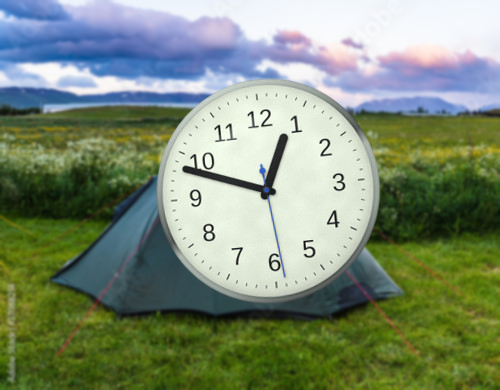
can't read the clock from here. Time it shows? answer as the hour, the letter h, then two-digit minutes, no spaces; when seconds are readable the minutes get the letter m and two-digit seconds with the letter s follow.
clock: 12h48m29s
